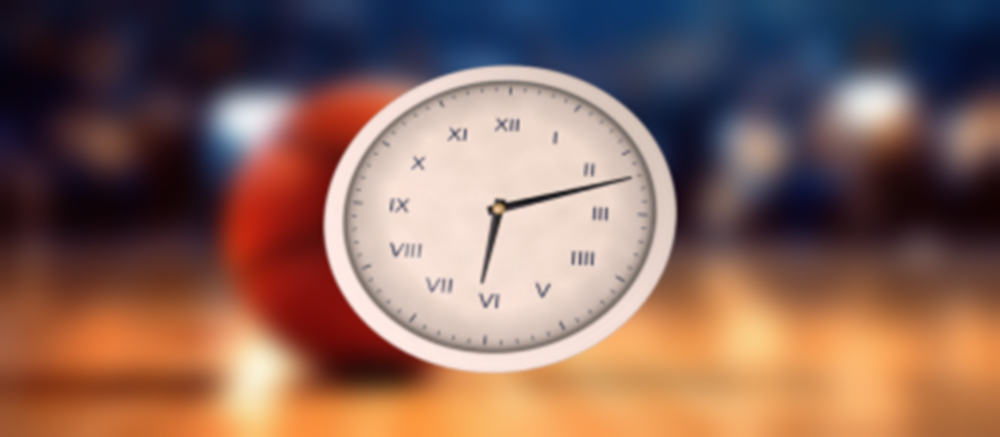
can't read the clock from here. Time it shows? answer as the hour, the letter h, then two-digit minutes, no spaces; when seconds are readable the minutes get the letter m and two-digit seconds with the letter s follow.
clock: 6h12
